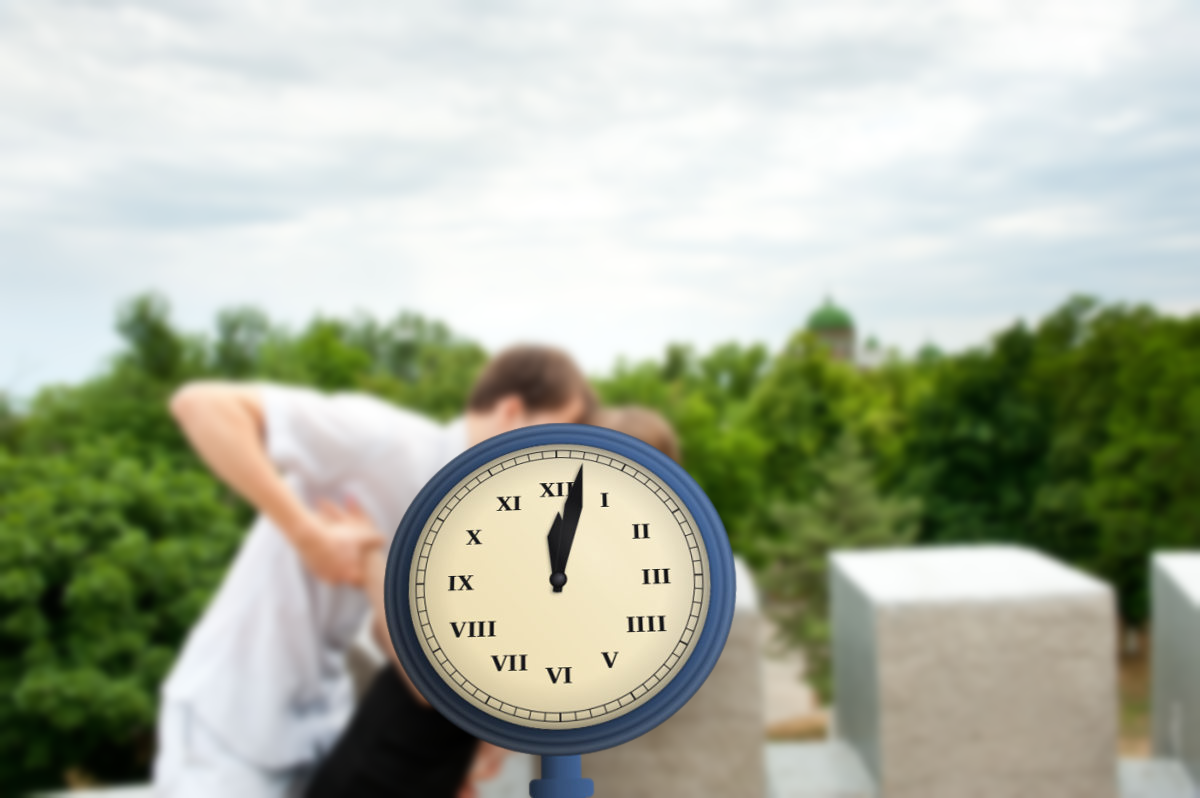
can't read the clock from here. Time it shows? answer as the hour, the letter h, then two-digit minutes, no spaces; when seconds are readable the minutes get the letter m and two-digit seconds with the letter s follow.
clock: 12h02
